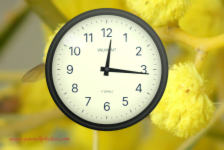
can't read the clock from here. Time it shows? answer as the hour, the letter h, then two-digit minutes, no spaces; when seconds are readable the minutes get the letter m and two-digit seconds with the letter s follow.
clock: 12h16
